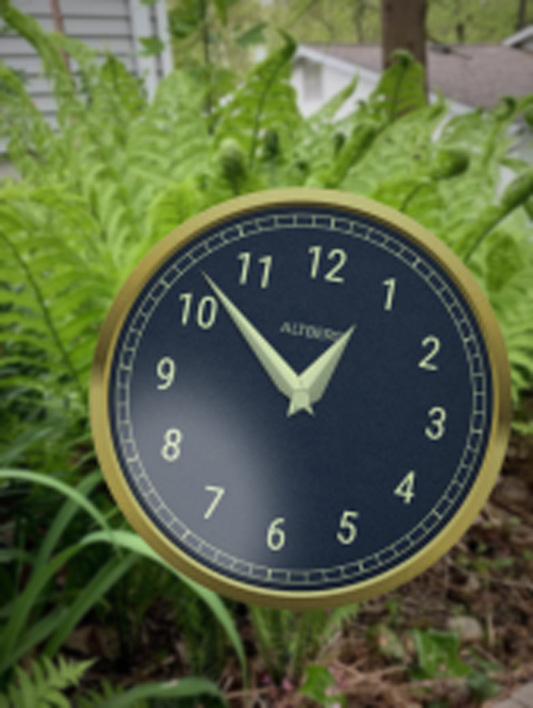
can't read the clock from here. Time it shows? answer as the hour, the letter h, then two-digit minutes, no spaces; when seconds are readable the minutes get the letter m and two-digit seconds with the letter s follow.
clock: 12h52
